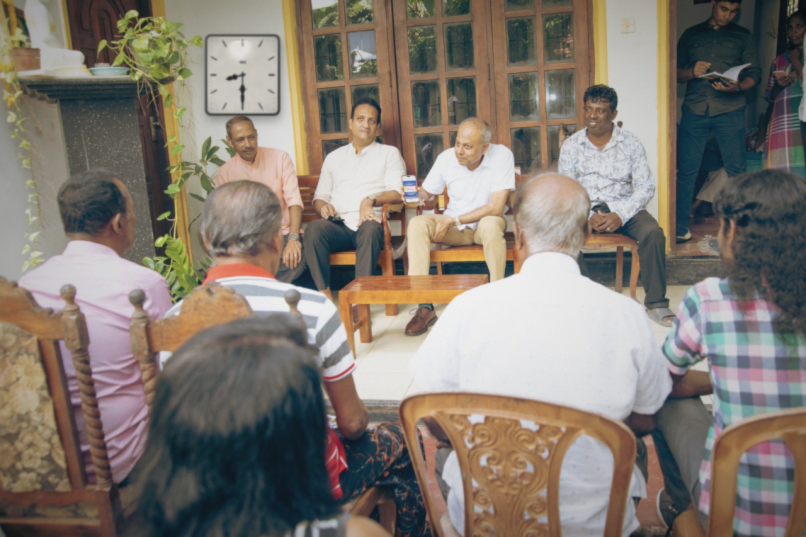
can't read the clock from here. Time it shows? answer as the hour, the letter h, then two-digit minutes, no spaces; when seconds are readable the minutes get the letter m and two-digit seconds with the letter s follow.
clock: 8h30
